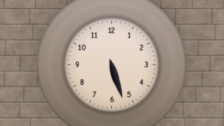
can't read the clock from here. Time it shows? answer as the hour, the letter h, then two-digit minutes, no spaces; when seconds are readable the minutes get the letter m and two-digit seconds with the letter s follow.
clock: 5h27
